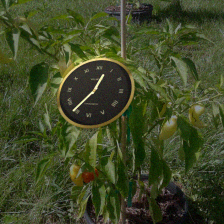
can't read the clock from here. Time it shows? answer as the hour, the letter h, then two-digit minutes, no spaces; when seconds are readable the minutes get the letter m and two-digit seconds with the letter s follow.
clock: 12h36
